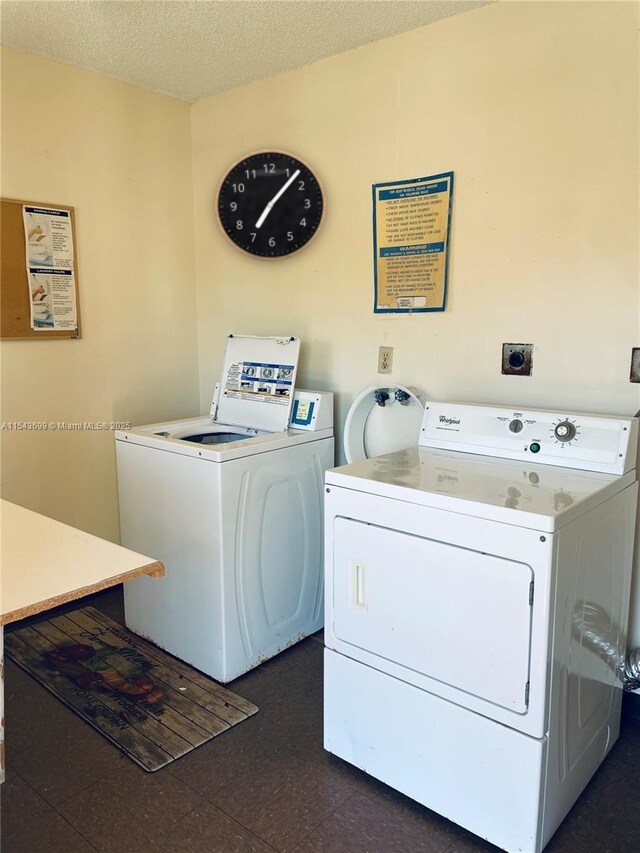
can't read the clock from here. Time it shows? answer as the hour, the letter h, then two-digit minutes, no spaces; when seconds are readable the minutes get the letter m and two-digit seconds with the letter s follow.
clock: 7h07
